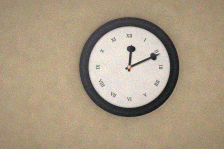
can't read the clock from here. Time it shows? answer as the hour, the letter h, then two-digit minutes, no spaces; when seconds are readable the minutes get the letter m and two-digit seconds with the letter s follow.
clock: 12h11
